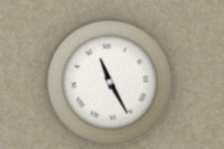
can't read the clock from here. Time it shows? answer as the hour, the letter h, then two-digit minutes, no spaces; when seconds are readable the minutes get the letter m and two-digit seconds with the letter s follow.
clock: 11h26
